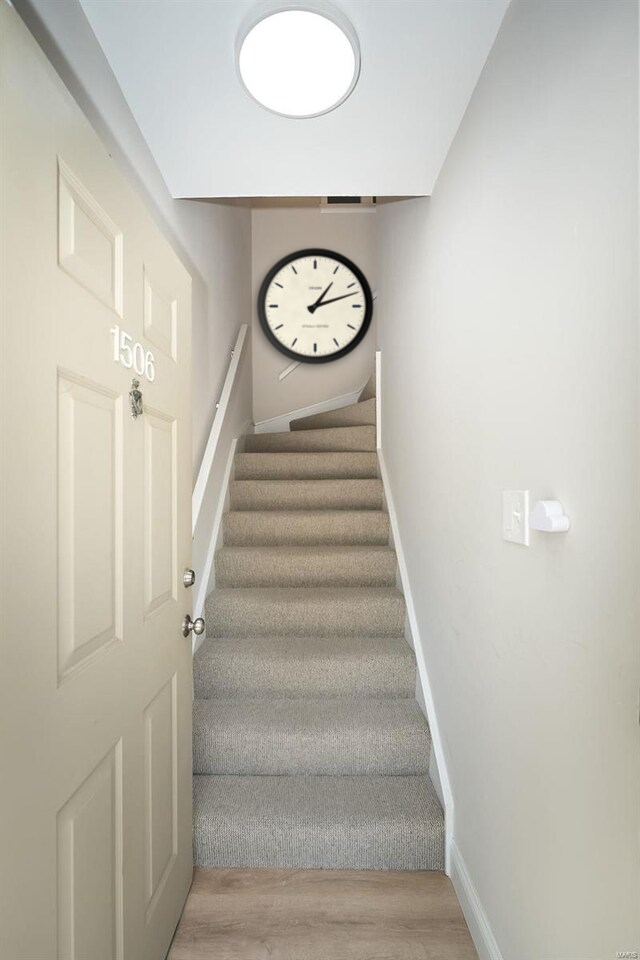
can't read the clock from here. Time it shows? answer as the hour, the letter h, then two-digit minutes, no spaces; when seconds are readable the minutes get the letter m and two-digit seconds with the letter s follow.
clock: 1h12
